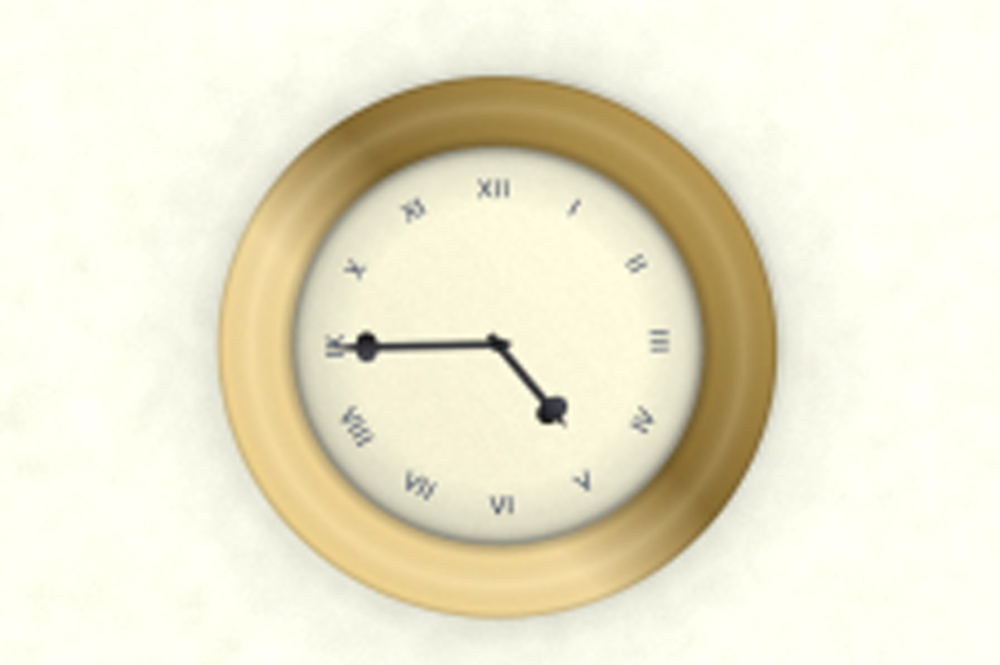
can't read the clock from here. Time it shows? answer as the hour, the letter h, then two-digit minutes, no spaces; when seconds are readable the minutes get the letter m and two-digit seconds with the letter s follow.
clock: 4h45
